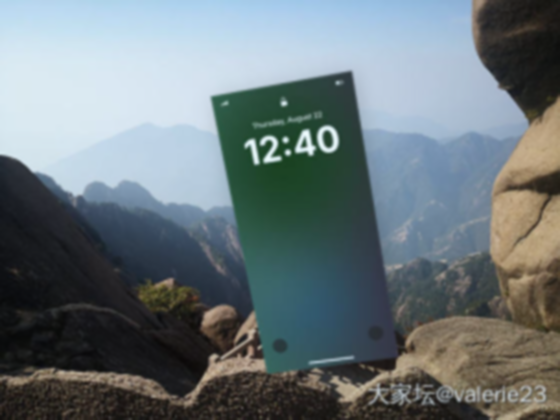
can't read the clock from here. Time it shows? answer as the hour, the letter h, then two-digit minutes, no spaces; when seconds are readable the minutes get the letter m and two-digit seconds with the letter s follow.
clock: 12h40
